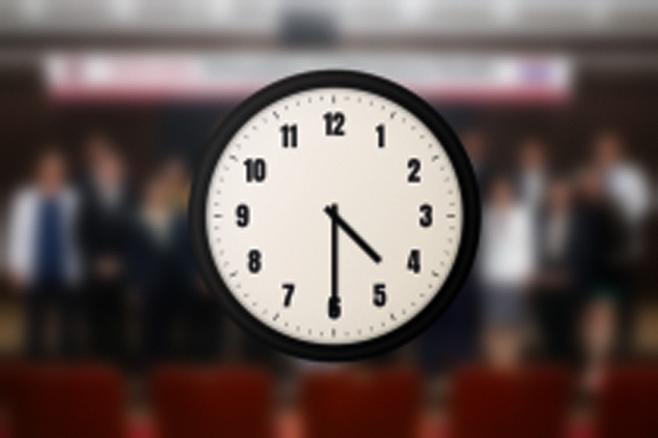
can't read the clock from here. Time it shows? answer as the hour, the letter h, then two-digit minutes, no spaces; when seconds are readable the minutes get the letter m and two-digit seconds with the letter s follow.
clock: 4h30
